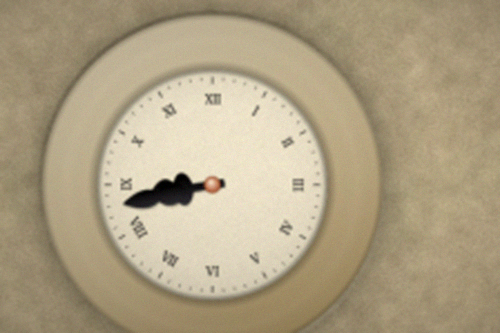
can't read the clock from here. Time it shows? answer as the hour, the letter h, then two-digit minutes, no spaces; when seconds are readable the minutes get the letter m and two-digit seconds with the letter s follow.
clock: 8h43
